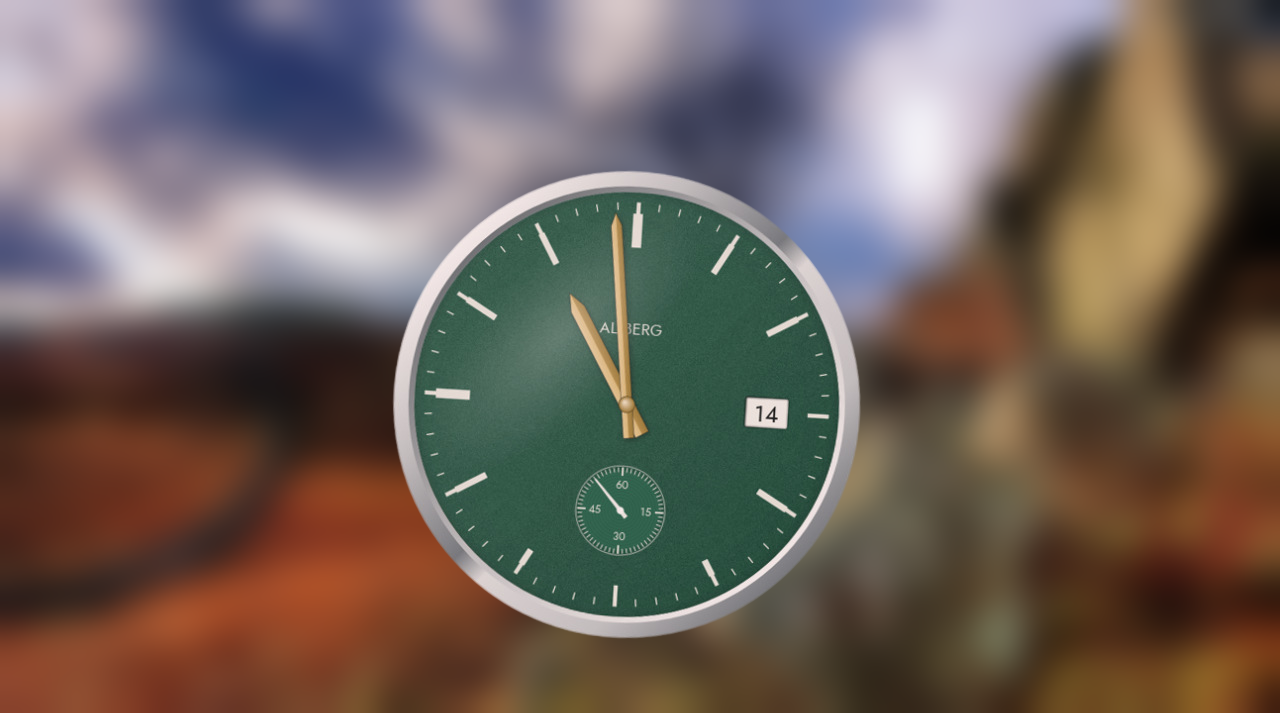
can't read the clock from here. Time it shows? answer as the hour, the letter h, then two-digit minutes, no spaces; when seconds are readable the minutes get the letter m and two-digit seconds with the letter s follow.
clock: 10h58m53s
